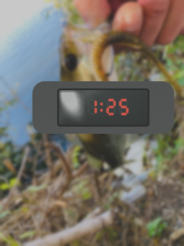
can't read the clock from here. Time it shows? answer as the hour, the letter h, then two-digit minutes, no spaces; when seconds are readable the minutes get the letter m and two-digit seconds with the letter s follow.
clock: 1h25
